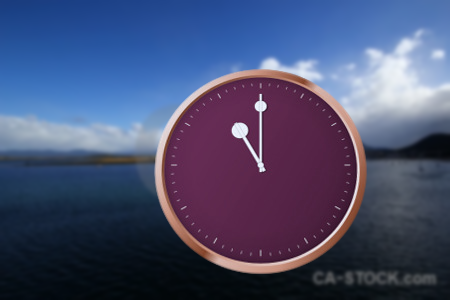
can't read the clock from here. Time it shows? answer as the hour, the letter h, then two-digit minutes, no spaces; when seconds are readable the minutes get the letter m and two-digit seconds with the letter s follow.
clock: 11h00
